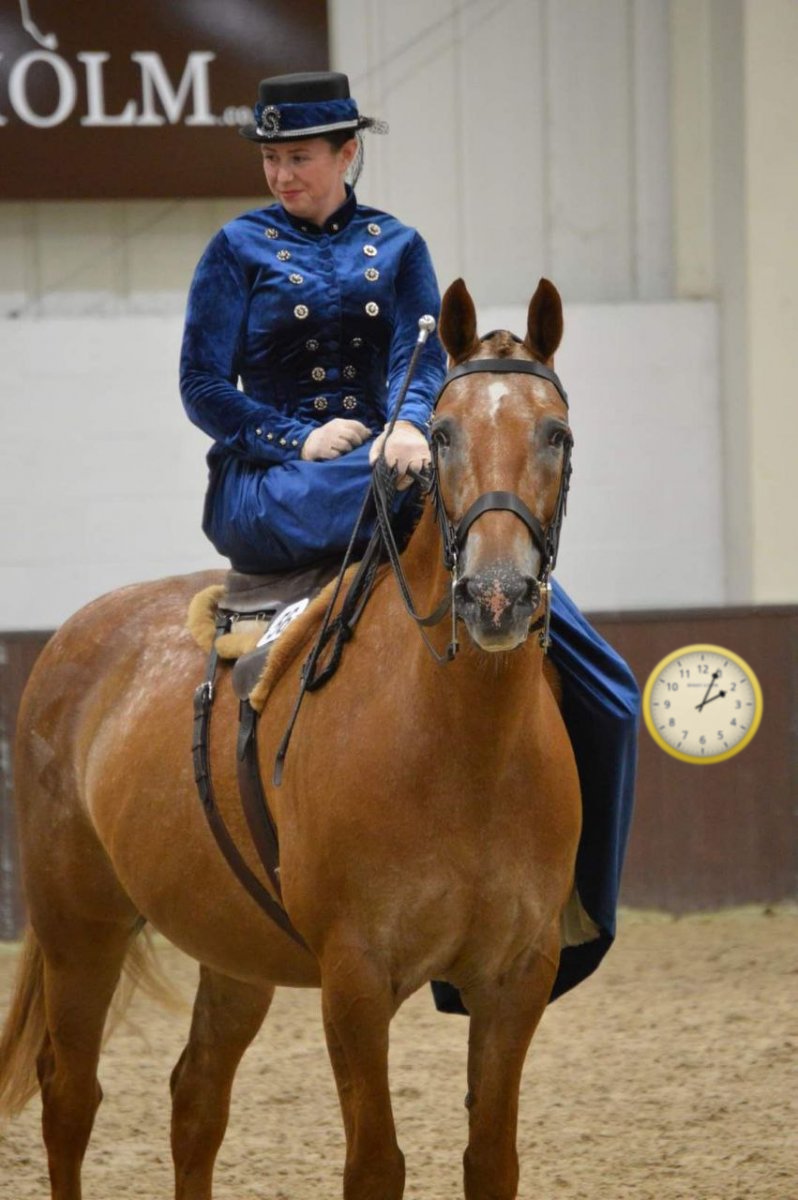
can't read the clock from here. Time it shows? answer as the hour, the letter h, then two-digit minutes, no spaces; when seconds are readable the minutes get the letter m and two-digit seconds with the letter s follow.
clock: 2h04
